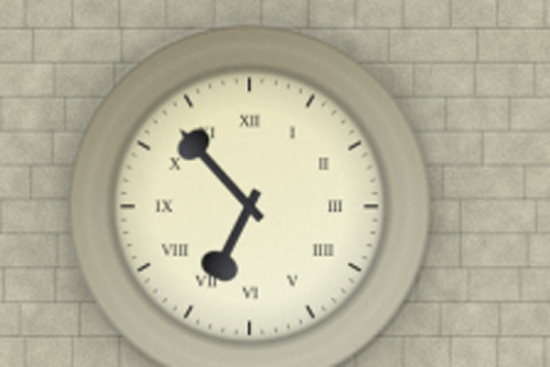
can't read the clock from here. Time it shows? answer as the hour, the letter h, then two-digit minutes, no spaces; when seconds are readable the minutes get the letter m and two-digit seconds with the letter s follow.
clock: 6h53
